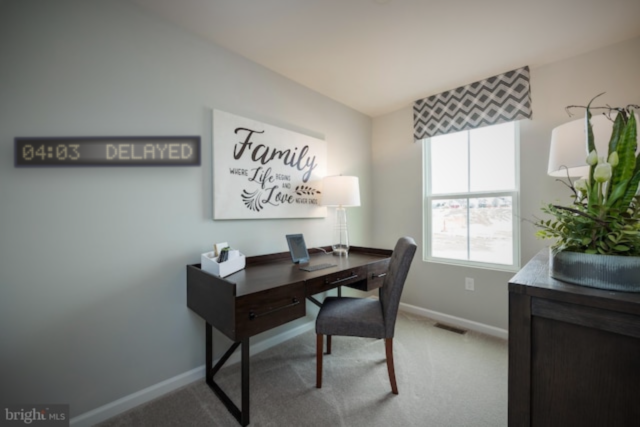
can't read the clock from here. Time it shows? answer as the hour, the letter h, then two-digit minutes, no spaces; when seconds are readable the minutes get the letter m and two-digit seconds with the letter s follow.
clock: 4h03
